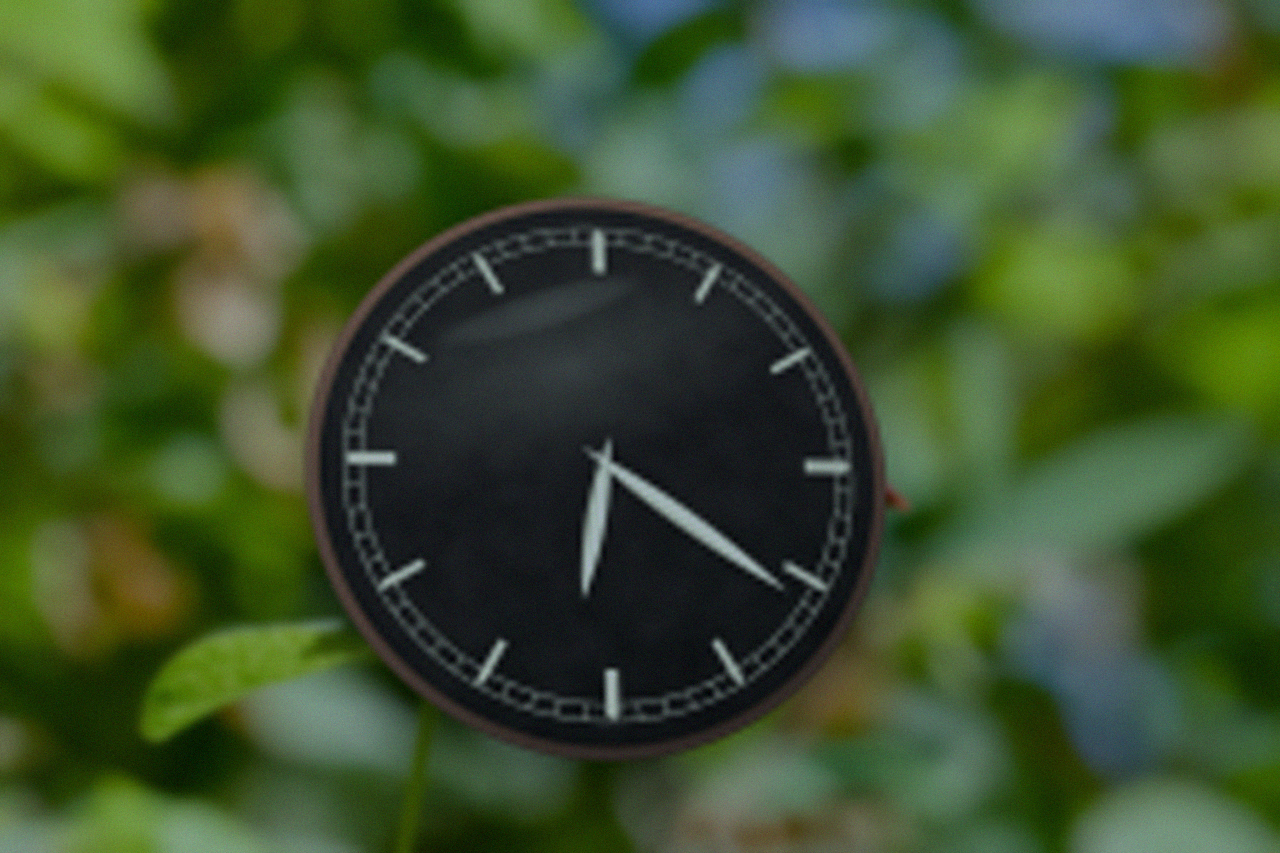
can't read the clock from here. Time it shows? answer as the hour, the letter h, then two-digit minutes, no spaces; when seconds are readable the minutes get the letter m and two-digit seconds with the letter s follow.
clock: 6h21
